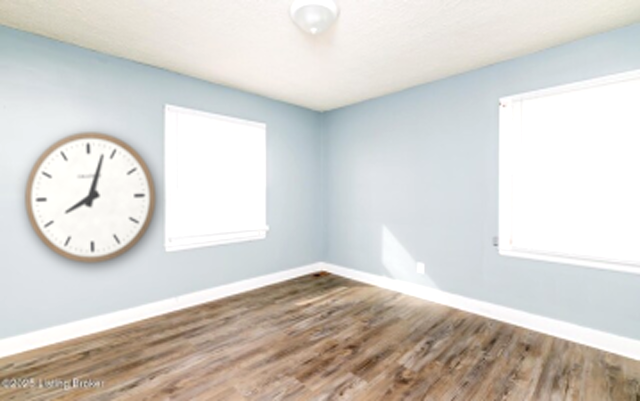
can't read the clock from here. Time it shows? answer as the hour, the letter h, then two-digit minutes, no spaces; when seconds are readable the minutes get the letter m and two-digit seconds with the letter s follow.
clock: 8h03
